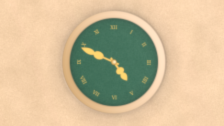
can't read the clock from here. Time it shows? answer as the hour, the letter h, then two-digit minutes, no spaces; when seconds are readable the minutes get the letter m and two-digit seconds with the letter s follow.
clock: 4h49
